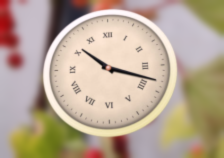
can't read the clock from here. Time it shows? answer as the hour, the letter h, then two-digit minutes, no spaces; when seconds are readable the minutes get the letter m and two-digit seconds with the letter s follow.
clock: 10h18
